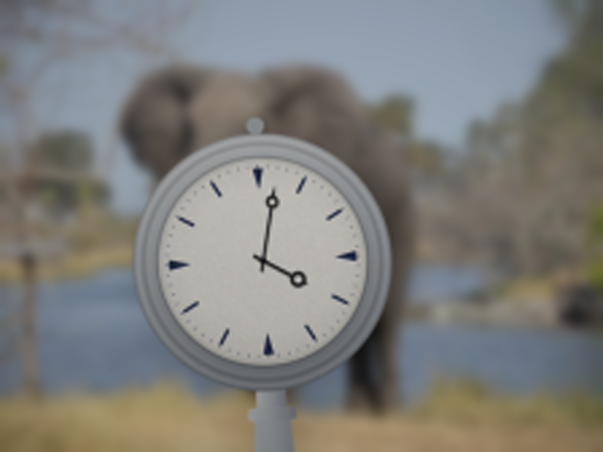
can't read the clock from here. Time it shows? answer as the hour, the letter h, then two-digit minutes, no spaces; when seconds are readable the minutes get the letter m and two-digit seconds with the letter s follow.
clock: 4h02
